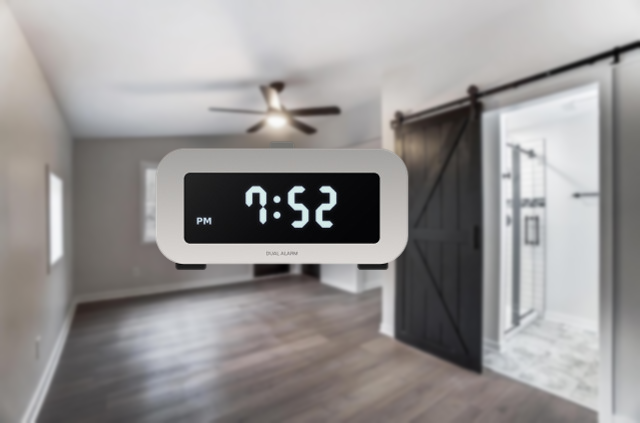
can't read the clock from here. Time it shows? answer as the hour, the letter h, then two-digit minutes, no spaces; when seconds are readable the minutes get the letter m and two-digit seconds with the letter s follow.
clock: 7h52
